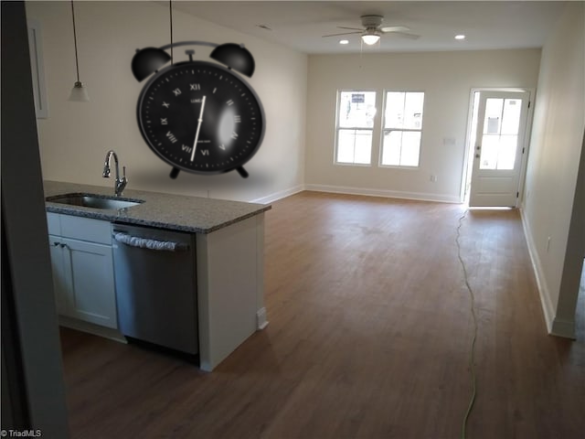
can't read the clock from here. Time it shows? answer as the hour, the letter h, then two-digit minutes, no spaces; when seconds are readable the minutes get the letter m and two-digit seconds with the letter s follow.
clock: 12h33
